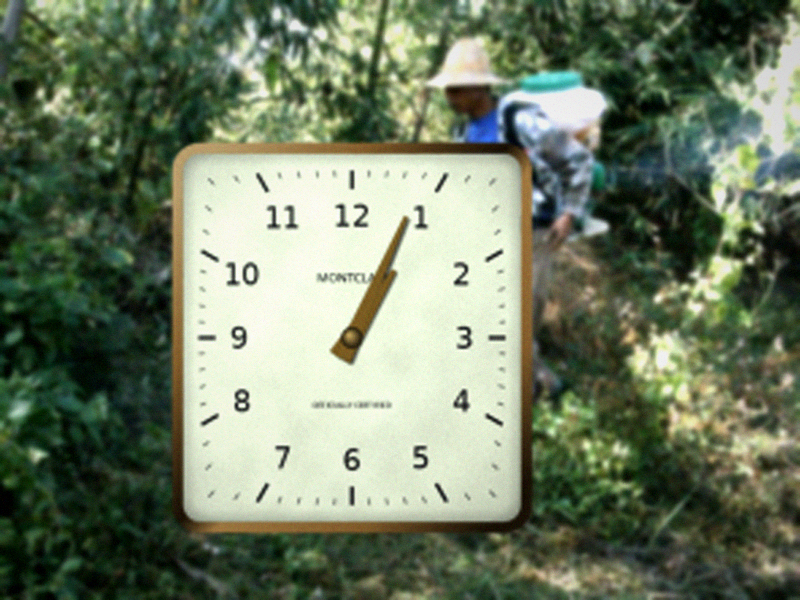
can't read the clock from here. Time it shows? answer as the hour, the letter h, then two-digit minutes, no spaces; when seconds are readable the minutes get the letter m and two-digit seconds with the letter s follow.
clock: 1h04
